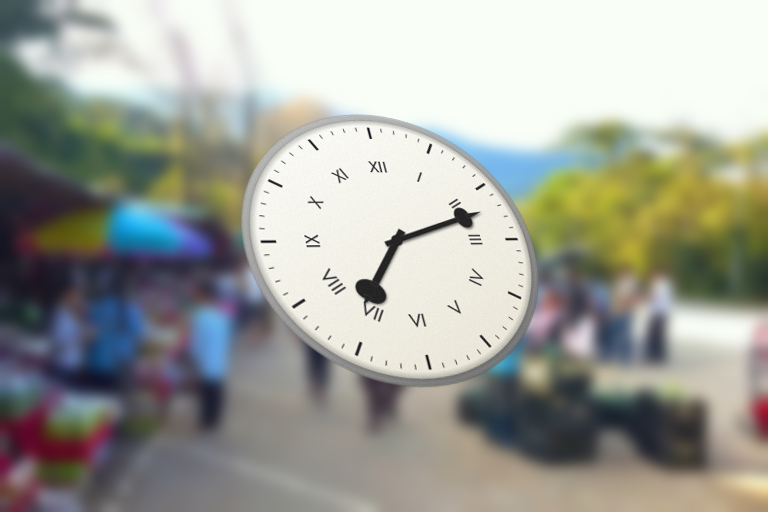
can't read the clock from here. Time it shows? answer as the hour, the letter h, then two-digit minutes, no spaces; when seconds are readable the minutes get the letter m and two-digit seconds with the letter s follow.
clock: 7h12
